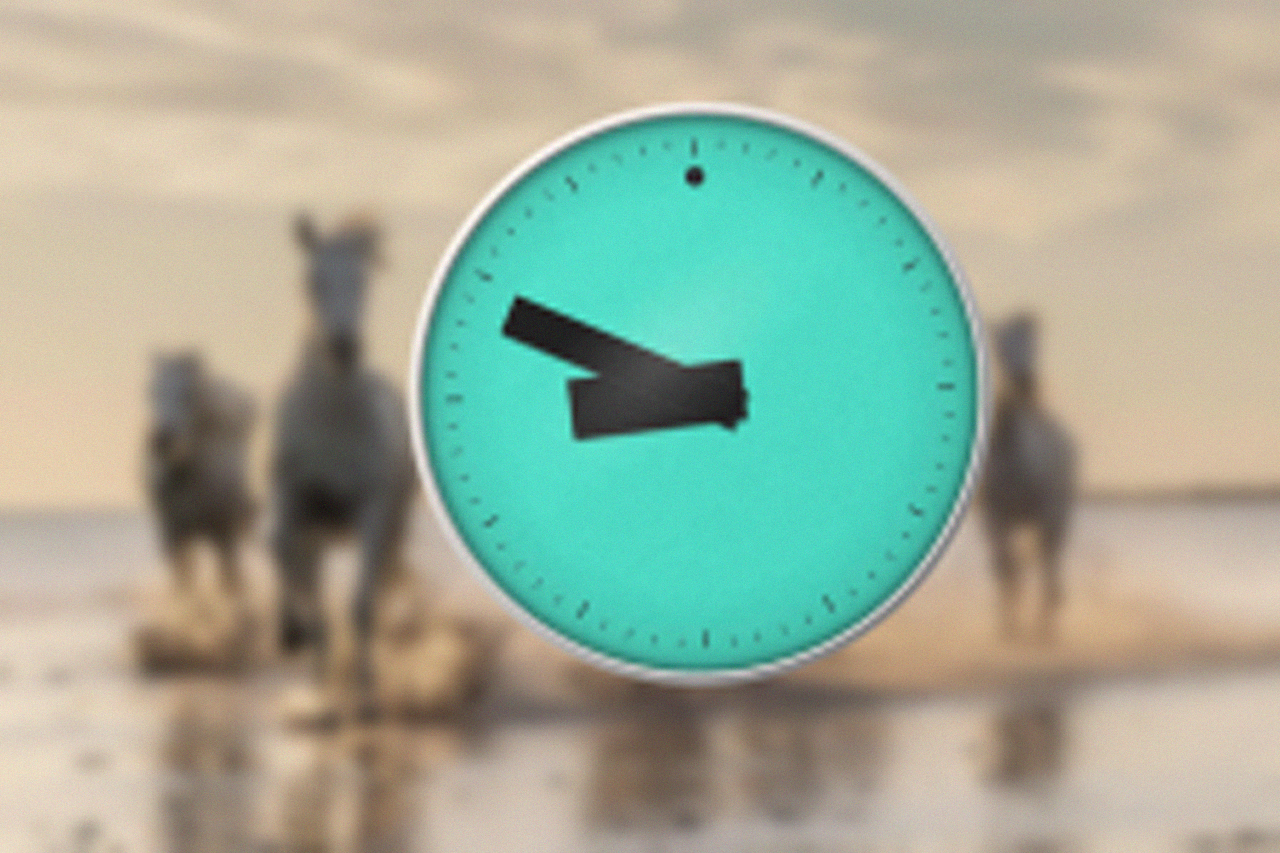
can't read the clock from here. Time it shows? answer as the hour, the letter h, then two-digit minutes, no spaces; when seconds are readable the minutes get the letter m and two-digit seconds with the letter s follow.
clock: 8h49
